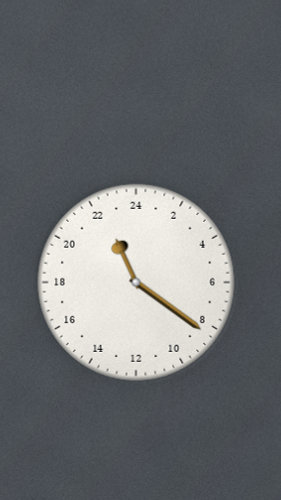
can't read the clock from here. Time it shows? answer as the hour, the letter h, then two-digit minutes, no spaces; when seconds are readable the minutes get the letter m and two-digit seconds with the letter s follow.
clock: 22h21
